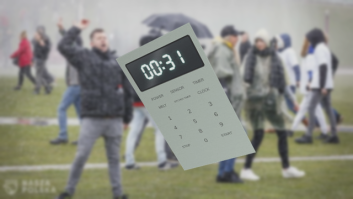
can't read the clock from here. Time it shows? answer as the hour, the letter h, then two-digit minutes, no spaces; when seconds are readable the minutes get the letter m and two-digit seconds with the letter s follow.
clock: 0h31
